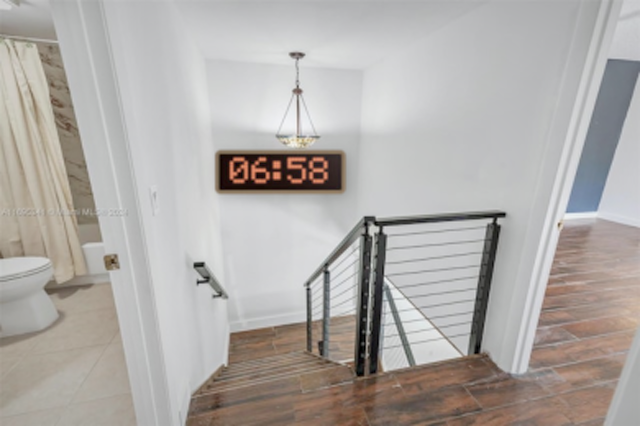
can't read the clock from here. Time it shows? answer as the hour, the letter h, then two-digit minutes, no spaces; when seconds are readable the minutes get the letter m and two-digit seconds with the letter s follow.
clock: 6h58
